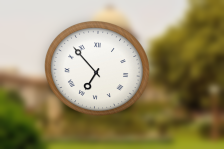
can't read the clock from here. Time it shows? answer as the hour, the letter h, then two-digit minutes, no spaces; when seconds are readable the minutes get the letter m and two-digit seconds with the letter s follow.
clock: 6h53
